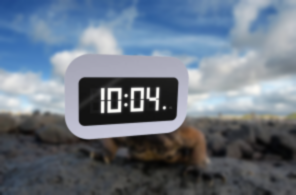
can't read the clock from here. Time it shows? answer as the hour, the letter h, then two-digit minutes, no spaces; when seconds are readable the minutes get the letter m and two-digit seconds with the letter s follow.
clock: 10h04
